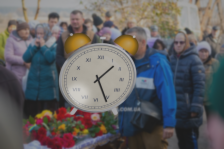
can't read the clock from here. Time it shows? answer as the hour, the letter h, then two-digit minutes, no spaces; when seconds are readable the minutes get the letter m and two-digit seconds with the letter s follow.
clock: 1h26
